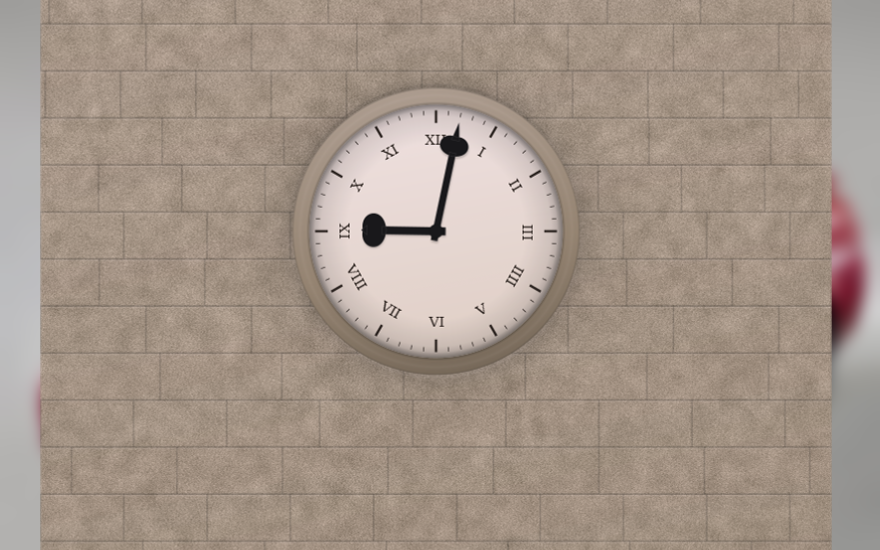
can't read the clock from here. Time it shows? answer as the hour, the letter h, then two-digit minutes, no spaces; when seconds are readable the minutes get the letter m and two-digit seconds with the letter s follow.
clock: 9h02
